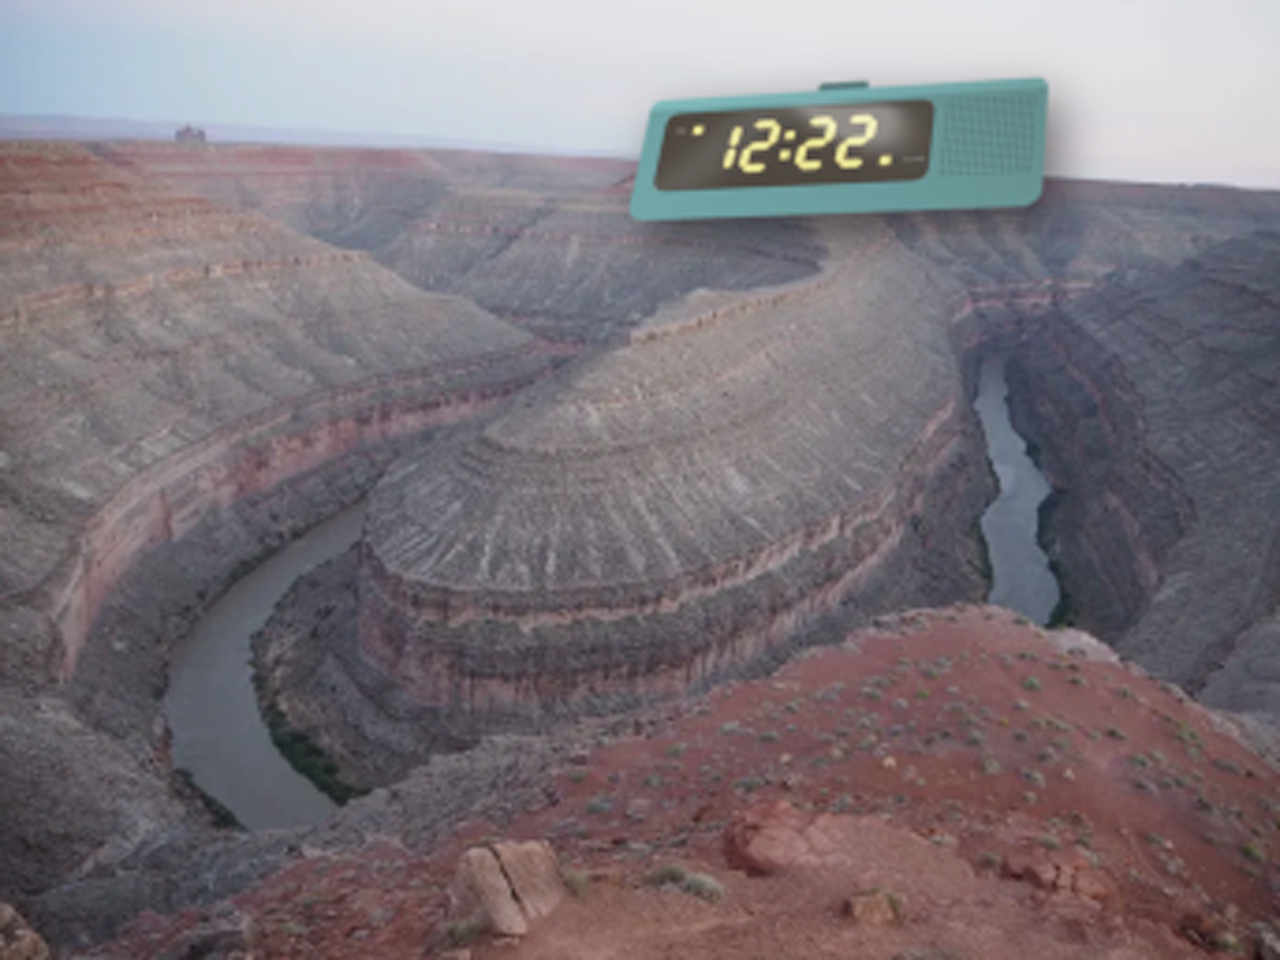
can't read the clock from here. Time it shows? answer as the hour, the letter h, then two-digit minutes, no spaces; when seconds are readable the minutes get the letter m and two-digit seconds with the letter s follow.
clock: 12h22
